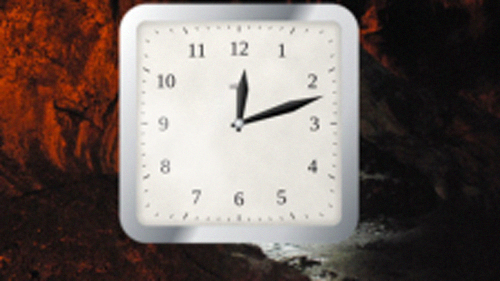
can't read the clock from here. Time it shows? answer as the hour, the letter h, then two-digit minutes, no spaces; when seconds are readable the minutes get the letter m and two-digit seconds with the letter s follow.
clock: 12h12
